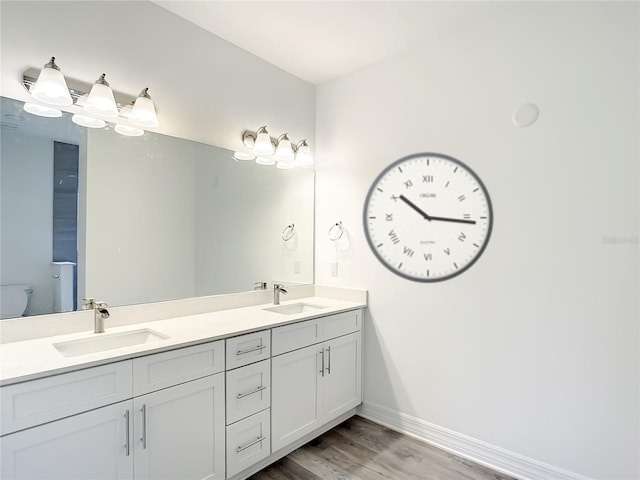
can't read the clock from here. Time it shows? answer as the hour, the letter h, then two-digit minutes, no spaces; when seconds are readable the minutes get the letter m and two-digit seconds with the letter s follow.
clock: 10h16
